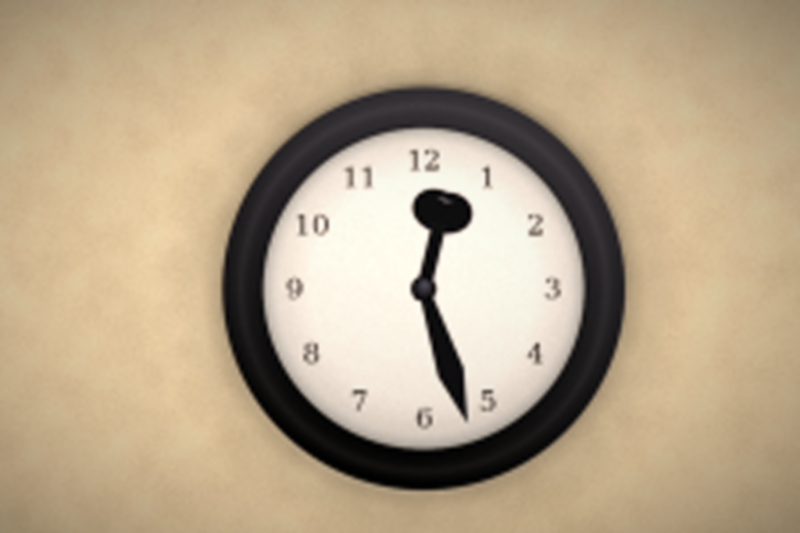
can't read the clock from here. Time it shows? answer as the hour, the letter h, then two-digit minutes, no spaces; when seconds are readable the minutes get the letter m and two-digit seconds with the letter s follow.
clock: 12h27
